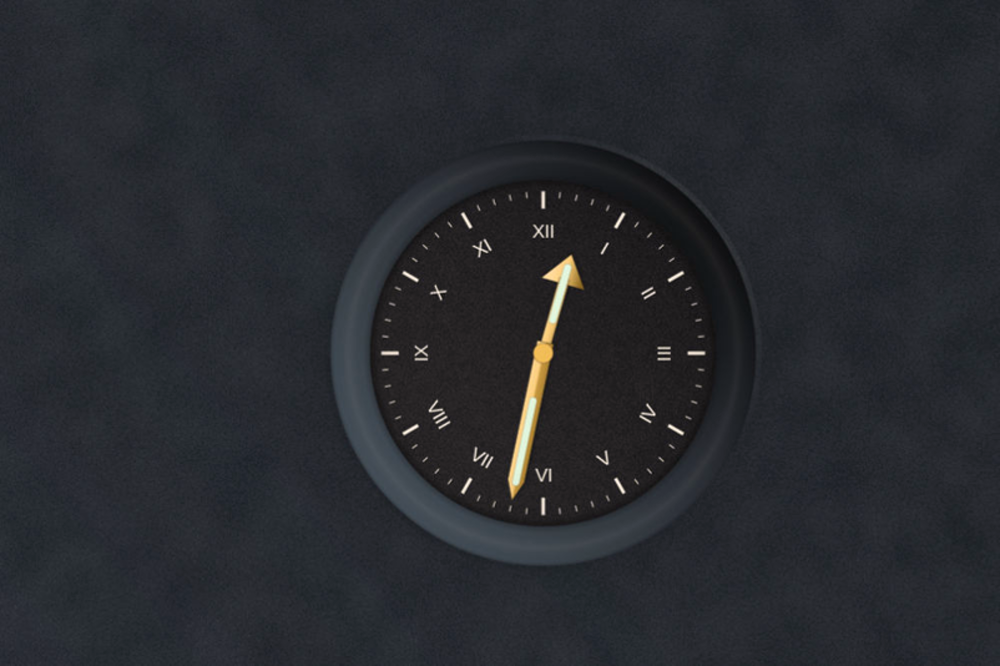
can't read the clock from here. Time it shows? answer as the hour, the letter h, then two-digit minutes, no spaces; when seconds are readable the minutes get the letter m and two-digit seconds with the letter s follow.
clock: 12h32
